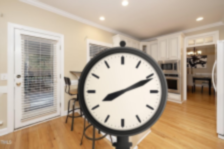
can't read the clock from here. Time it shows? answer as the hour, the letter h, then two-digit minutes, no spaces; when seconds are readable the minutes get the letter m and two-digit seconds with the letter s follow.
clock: 8h11
